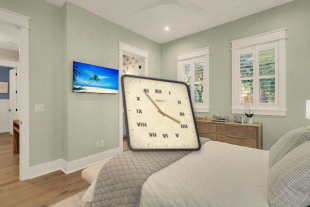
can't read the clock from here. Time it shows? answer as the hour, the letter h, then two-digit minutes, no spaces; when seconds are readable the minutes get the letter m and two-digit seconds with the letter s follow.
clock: 3h54
